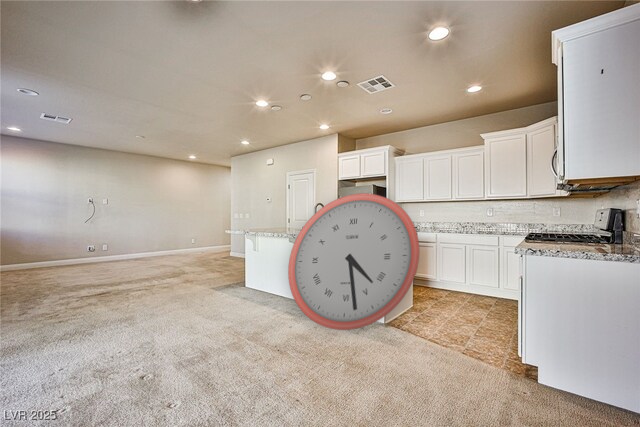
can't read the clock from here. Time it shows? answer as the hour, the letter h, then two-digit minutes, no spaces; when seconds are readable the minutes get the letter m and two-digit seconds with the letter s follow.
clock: 4h28
